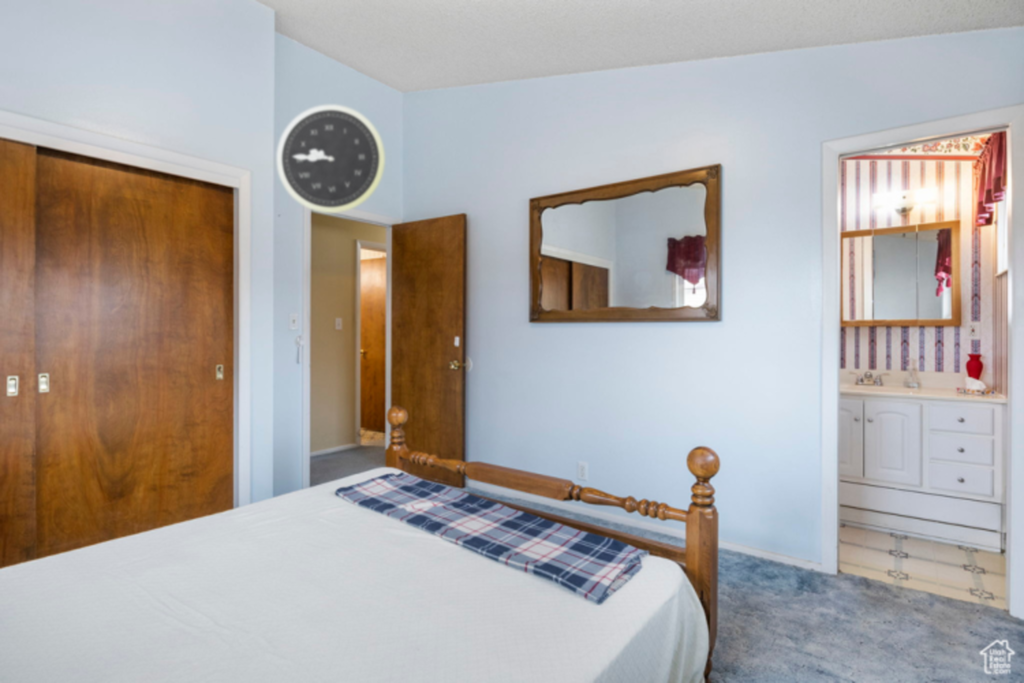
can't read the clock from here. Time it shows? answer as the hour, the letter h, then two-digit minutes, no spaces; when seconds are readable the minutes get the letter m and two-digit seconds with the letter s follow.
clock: 9h46
